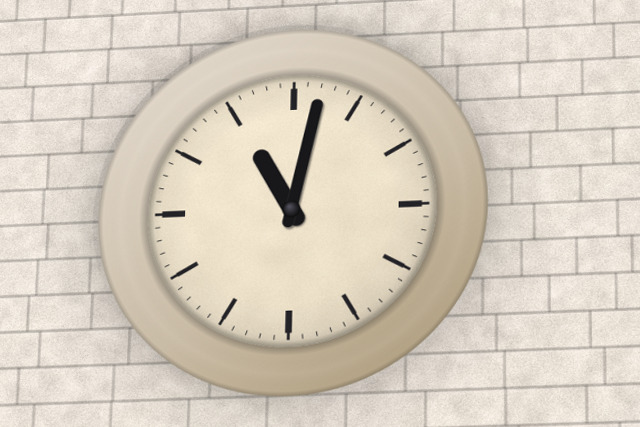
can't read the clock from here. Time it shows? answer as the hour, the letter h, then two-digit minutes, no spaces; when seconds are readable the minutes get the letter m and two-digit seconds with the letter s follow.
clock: 11h02
